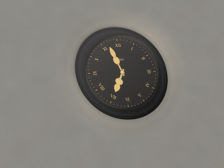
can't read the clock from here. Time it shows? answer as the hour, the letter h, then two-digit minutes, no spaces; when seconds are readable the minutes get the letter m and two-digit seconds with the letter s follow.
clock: 6h57
